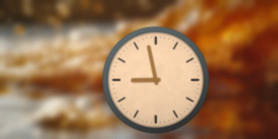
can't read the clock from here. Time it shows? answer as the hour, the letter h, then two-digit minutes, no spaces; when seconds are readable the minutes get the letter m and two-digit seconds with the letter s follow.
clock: 8h58
